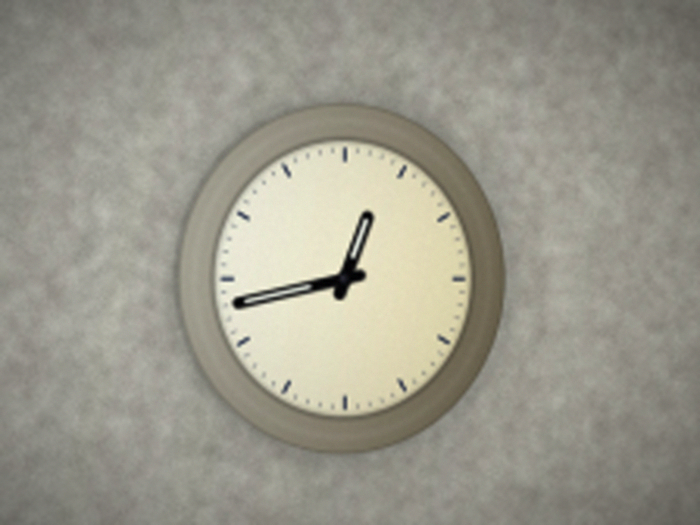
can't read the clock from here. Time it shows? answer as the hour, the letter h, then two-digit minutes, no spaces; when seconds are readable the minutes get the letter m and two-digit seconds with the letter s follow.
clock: 12h43
